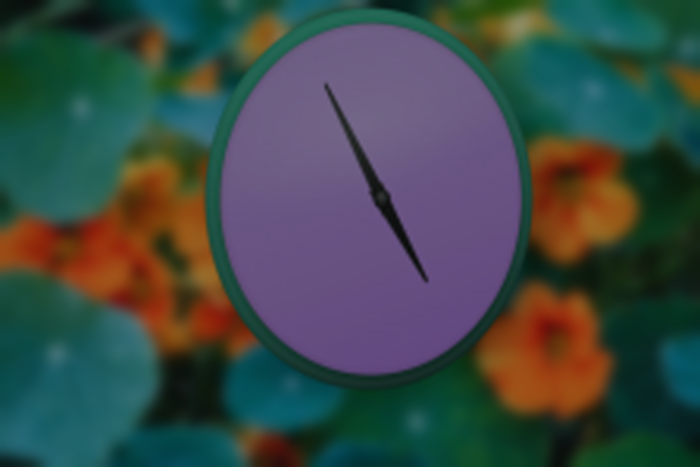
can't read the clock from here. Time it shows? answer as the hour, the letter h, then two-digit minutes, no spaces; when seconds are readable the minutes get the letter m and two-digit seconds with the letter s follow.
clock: 4h55
